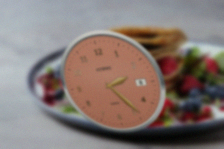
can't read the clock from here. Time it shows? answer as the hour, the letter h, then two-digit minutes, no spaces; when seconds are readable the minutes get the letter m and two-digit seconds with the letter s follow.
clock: 2h24
